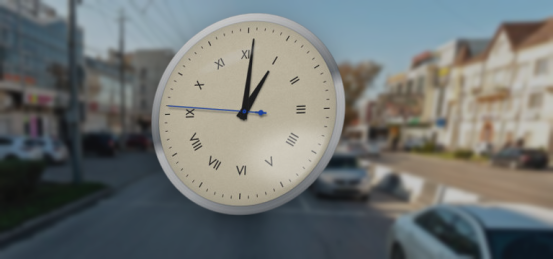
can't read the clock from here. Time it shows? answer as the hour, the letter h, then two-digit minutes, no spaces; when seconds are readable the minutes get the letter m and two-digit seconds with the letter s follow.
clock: 1h00m46s
